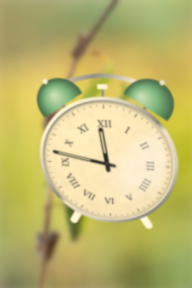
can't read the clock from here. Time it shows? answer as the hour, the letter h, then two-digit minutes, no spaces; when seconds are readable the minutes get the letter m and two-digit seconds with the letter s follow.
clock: 11h47
